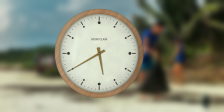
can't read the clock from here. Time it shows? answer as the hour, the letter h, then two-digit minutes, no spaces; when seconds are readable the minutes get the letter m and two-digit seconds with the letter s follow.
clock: 5h40
